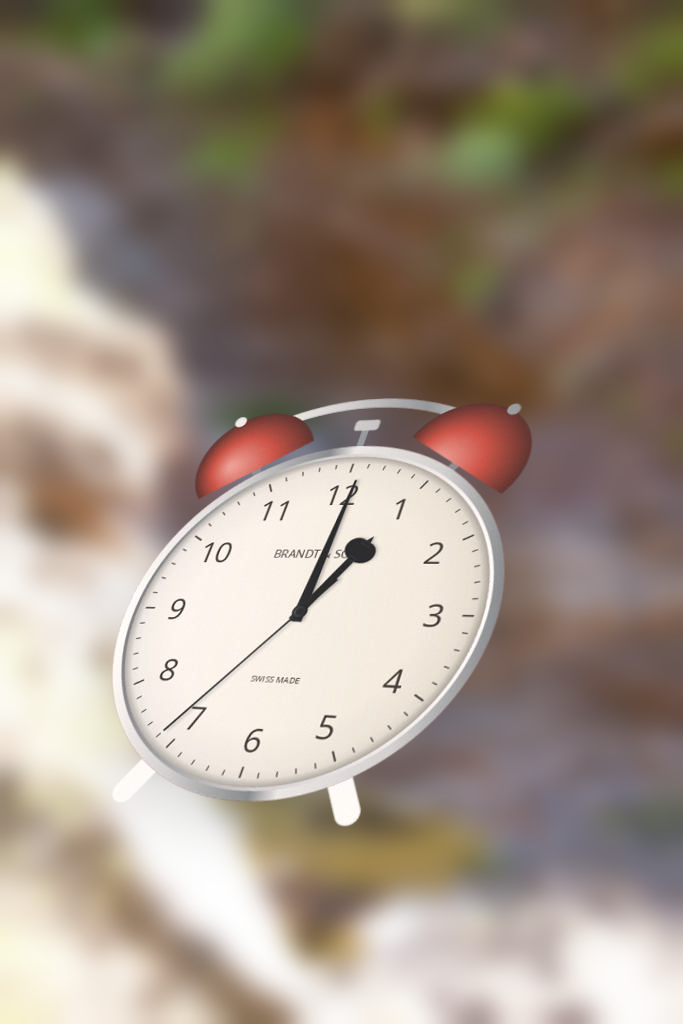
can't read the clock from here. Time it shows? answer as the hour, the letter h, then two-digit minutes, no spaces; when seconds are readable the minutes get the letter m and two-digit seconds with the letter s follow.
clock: 1h00m36s
